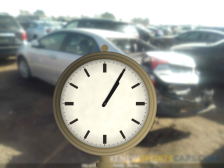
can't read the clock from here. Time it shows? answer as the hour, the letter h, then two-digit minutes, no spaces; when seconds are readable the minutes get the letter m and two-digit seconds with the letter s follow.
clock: 1h05
